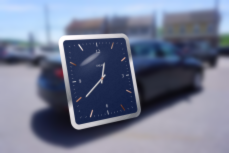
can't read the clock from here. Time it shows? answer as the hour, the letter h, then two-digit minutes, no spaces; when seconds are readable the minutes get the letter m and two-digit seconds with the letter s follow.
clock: 12h39
